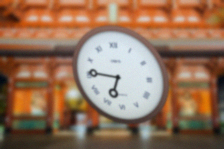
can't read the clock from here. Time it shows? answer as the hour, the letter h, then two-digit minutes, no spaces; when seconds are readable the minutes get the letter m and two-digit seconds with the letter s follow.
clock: 6h46
